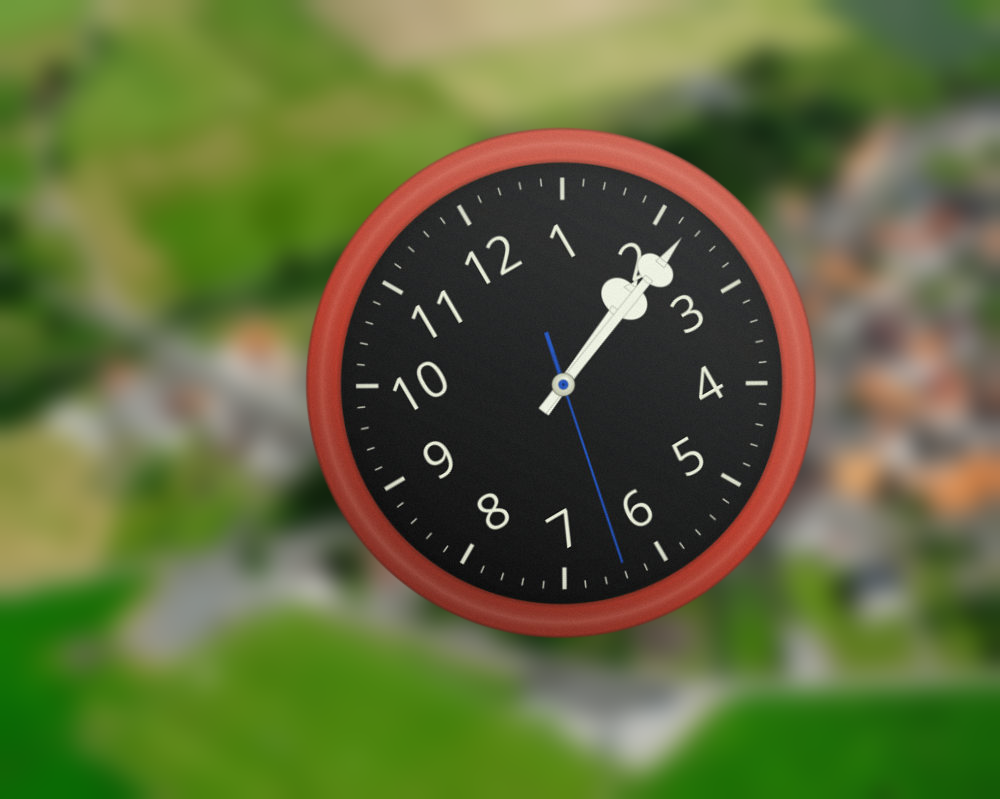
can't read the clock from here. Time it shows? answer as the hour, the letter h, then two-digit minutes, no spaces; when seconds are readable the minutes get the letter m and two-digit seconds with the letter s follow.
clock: 2h11m32s
